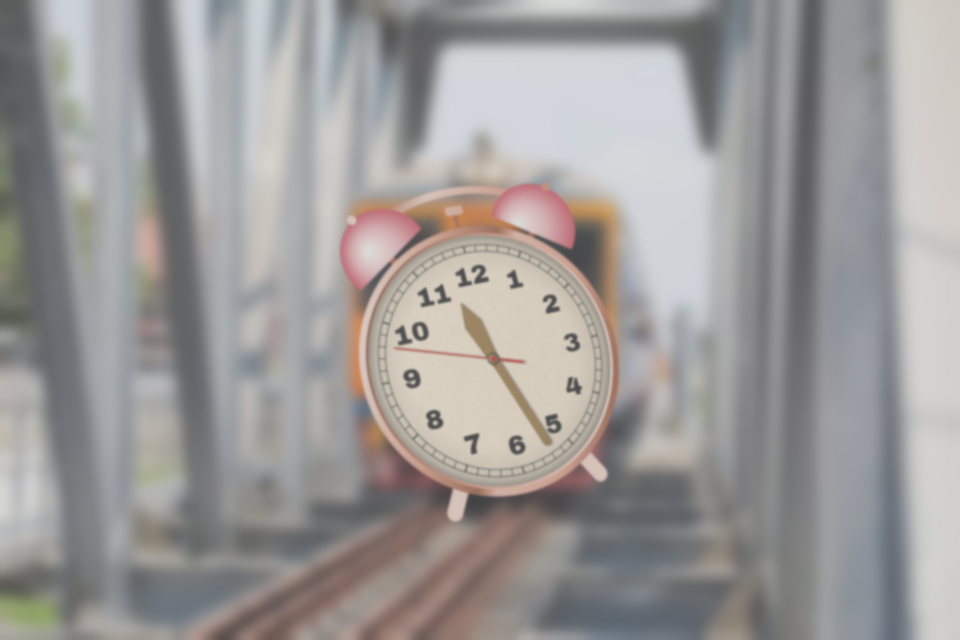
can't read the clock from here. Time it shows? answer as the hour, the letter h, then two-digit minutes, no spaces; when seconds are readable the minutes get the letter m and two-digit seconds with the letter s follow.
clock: 11h26m48s
